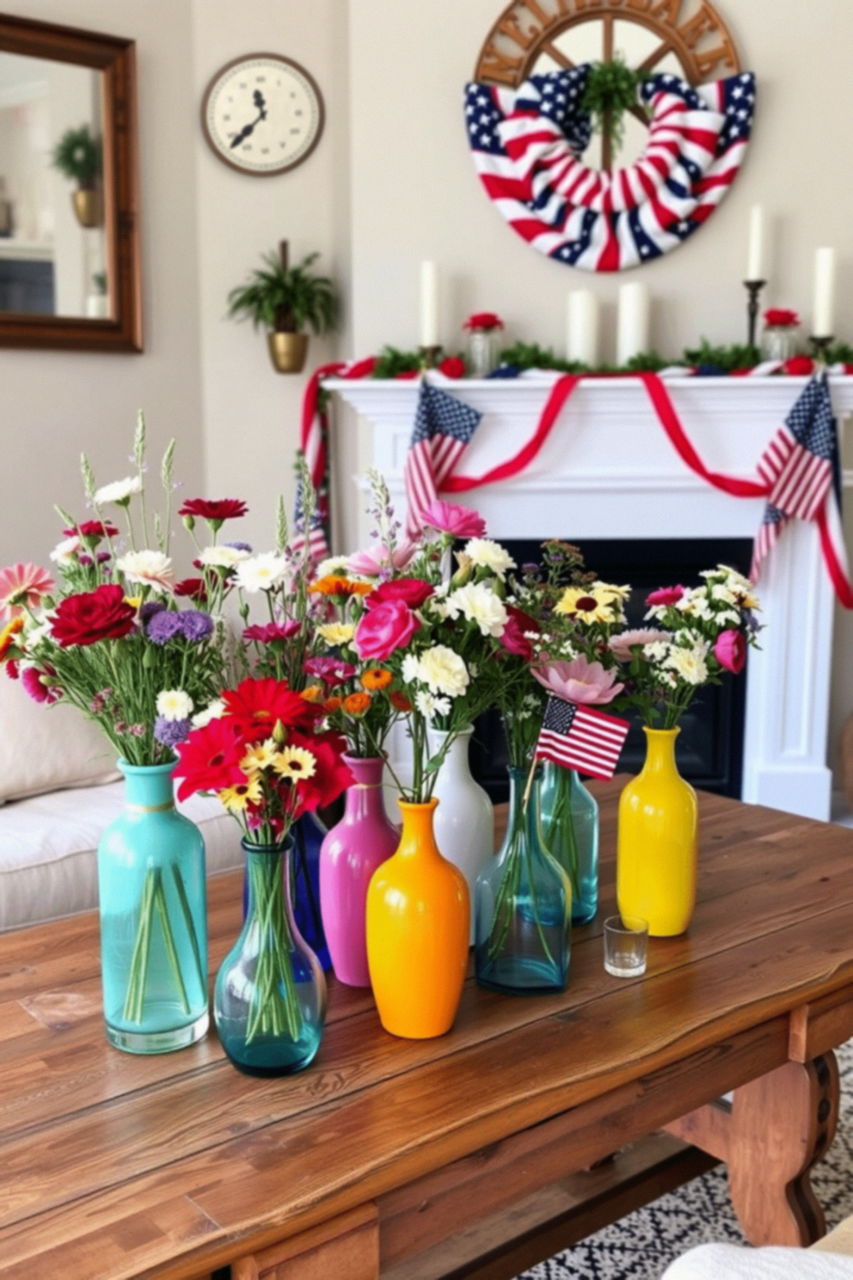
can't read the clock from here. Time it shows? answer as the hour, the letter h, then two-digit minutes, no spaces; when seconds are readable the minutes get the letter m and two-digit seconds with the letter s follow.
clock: 11h38
